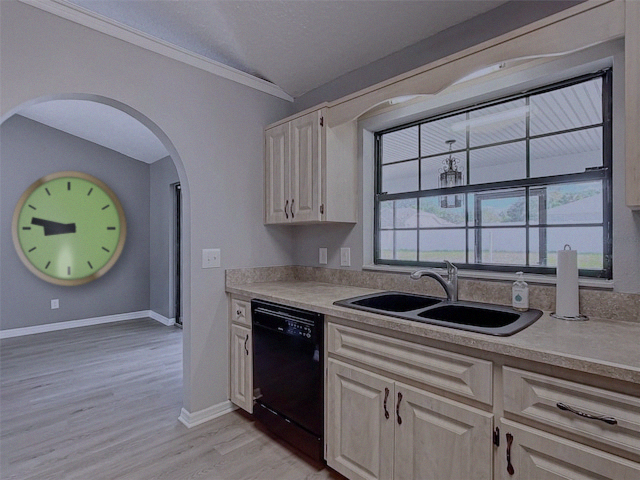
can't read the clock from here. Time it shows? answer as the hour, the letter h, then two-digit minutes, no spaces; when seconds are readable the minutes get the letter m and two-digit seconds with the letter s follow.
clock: 8h47
